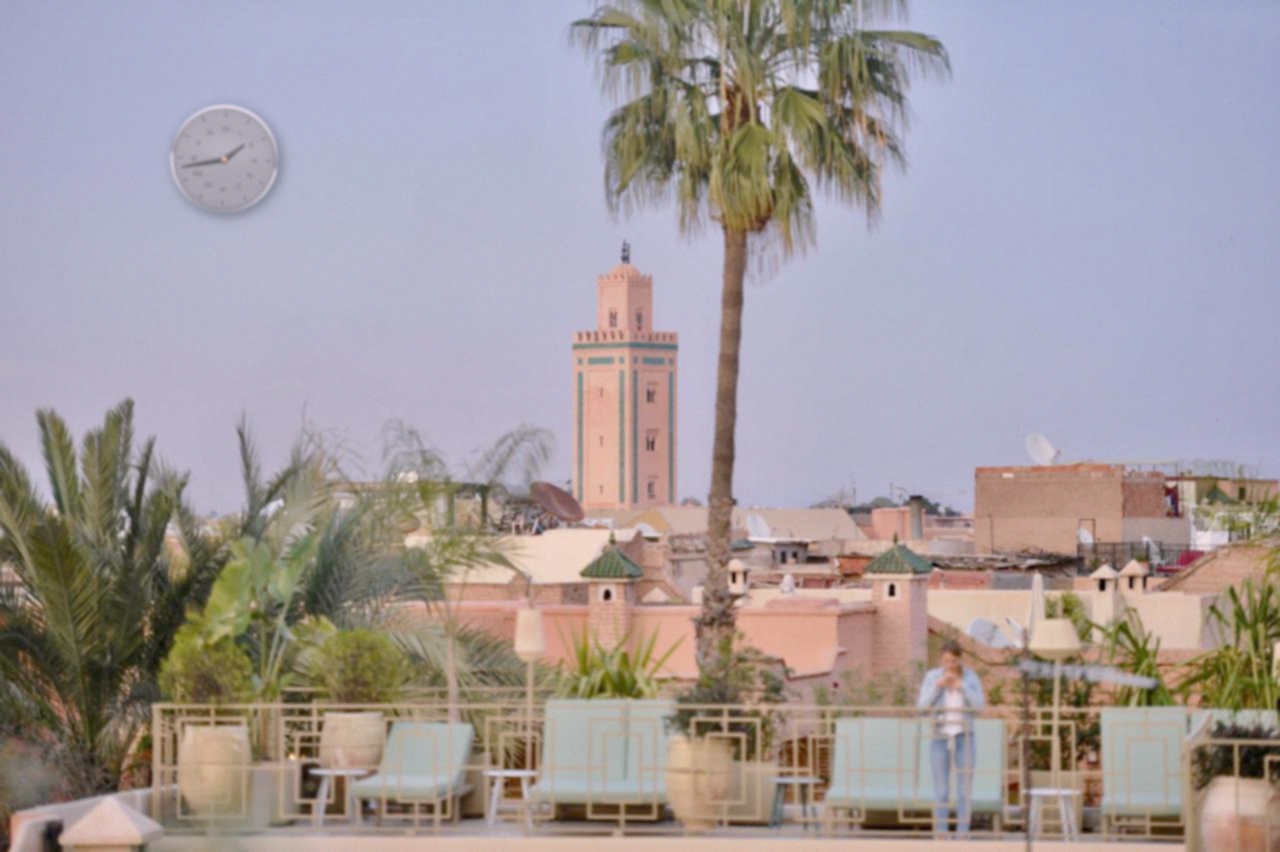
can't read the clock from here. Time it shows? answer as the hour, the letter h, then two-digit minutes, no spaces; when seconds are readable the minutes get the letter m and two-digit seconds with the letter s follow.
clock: 1h43
